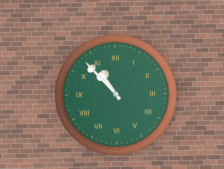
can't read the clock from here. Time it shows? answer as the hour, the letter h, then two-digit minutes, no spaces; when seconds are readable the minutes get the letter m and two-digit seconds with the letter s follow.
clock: 10h53
